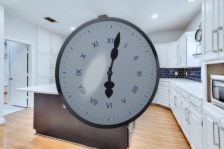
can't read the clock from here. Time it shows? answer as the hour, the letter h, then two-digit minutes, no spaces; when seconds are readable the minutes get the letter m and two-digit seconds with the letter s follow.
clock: 6h02
